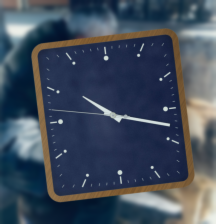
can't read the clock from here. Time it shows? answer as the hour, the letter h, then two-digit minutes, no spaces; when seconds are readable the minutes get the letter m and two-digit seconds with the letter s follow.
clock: 10h17m47s
